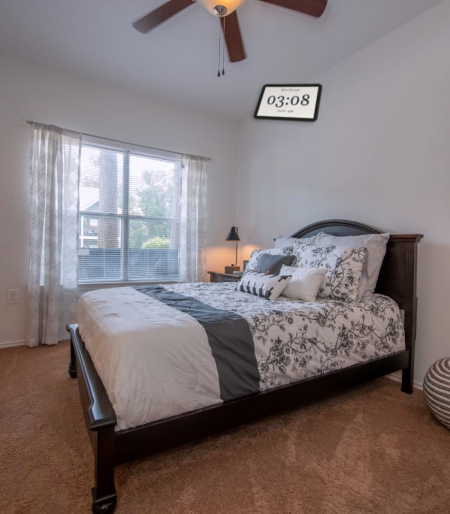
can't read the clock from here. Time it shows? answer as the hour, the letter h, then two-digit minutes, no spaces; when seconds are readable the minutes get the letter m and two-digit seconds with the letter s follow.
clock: 3h08
